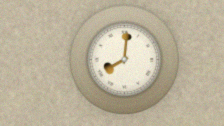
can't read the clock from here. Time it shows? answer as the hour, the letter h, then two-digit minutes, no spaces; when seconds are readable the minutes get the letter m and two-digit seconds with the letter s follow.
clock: 8h01
